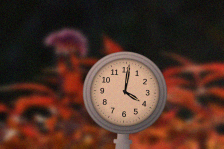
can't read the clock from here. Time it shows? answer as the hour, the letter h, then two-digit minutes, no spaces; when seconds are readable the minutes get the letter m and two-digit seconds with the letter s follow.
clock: 4h01
